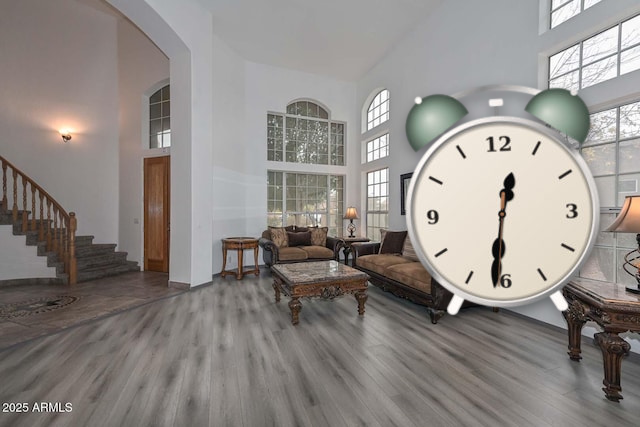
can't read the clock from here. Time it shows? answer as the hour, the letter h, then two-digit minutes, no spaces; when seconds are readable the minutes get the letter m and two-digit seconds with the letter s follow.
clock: 12h31m31s
